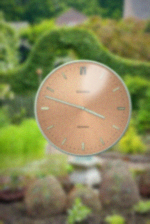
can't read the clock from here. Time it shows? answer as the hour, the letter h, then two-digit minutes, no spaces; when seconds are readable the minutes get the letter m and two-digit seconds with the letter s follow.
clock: 3h48
